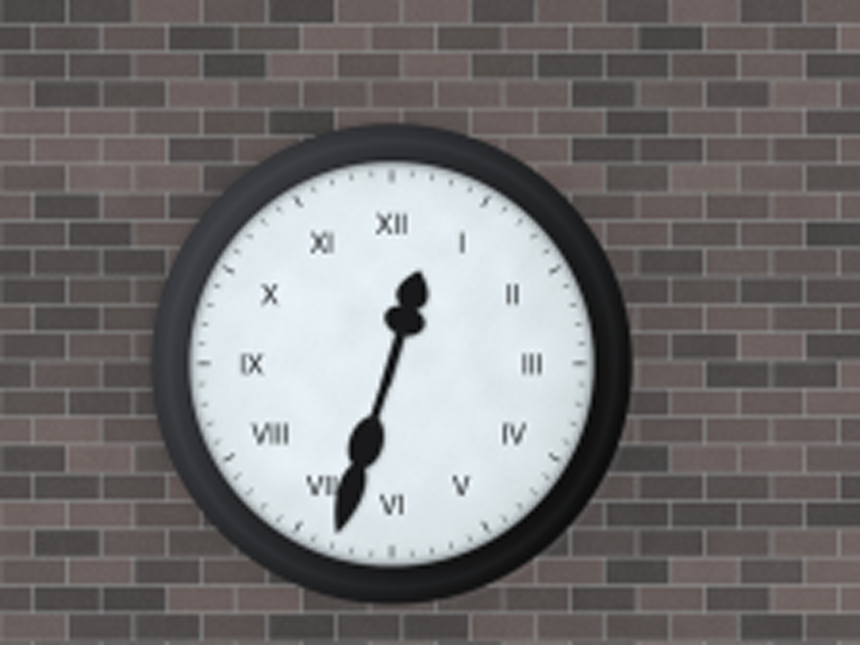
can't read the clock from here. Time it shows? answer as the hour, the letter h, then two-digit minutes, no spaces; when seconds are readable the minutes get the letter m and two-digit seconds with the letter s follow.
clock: 12h33
